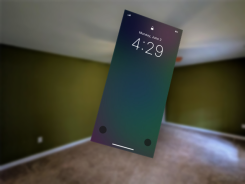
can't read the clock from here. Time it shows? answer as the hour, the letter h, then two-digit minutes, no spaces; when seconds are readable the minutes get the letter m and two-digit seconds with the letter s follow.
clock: 4h29
